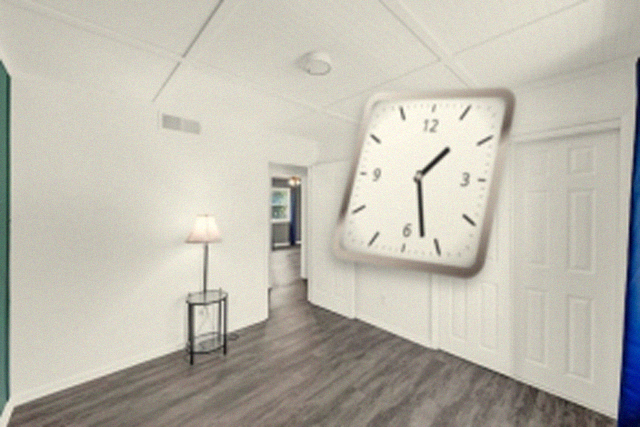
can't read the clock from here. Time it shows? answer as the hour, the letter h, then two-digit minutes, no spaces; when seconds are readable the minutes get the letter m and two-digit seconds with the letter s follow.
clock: 1h27
